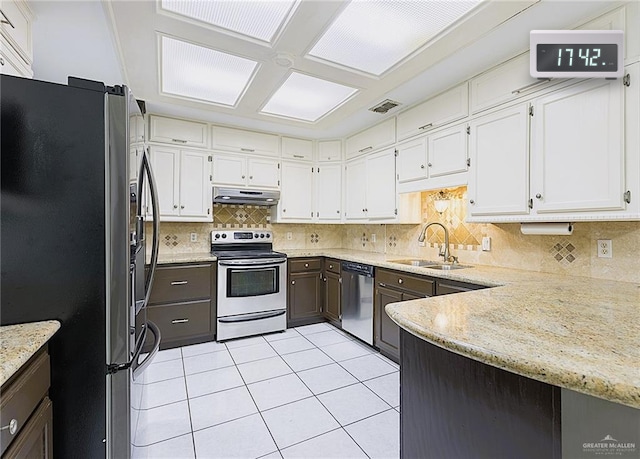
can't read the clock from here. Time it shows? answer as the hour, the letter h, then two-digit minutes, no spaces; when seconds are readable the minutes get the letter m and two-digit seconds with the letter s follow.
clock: 17h42
